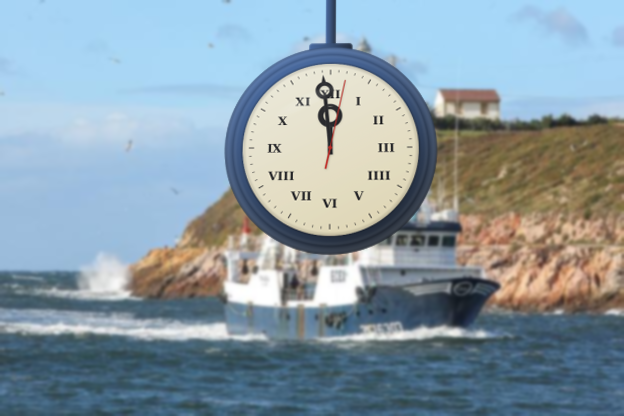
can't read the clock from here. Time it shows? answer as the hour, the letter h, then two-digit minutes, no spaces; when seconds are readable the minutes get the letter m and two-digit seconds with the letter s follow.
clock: 11h59m02s
